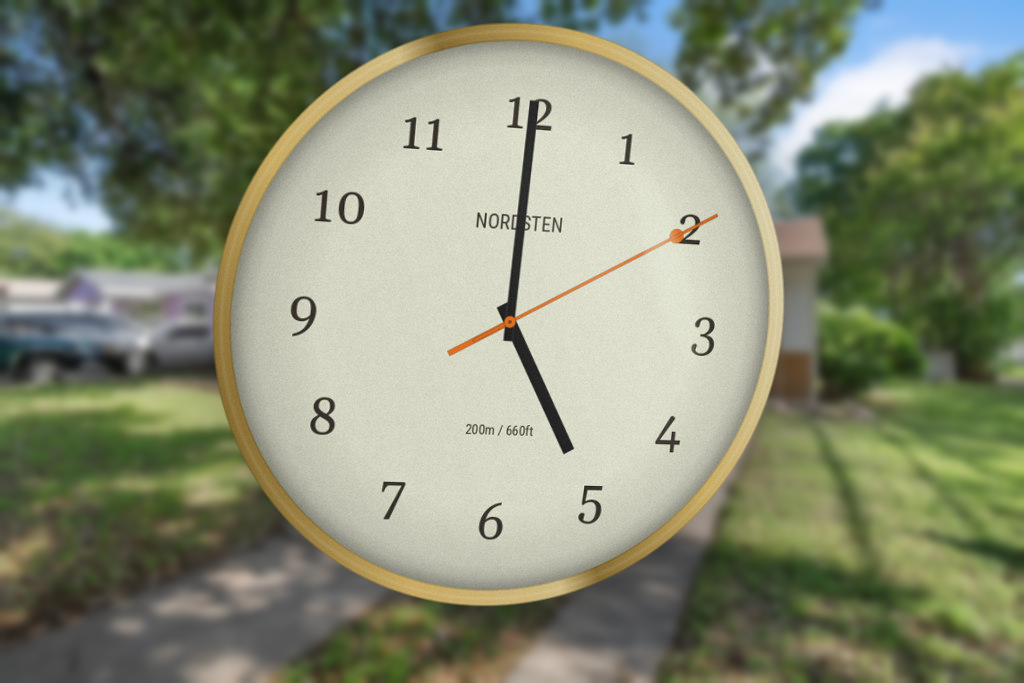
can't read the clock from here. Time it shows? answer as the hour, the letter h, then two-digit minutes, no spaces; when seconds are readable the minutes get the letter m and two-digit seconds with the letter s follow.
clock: 5h00m10s
